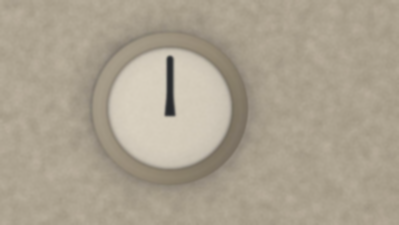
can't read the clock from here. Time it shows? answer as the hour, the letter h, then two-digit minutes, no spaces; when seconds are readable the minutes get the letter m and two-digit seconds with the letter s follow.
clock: 12h00
